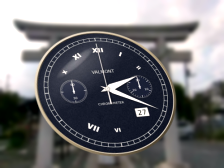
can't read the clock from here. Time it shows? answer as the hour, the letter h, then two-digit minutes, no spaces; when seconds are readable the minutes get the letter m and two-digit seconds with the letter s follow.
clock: 2h20
